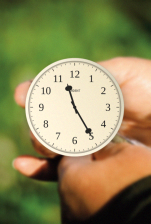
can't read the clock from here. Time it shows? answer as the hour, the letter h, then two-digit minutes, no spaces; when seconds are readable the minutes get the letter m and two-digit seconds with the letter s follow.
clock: 11h25
